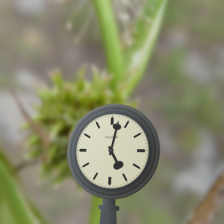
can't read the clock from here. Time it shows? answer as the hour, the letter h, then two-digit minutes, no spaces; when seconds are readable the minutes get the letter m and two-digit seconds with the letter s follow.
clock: 5h02
